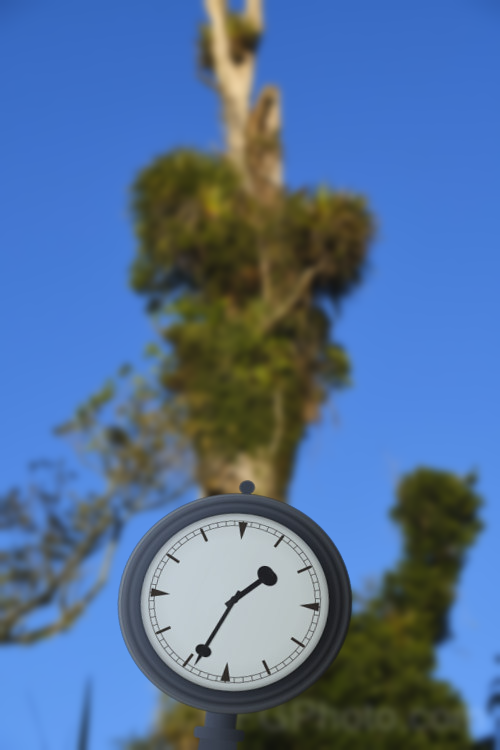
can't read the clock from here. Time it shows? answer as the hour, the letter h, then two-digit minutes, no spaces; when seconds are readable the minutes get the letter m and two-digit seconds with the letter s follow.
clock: 1h34
